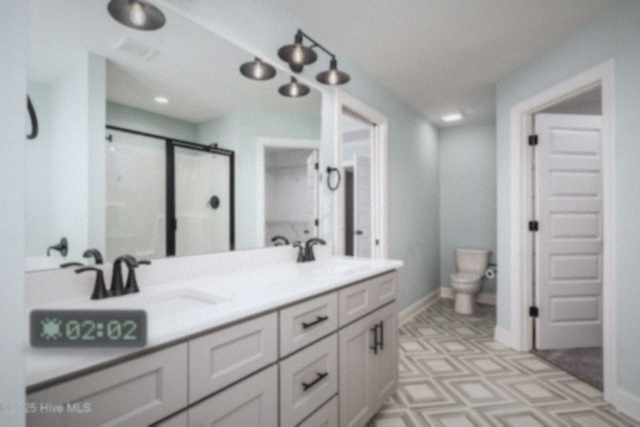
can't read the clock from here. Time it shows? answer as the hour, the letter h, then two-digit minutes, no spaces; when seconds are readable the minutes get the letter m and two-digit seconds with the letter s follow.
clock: 2h02
